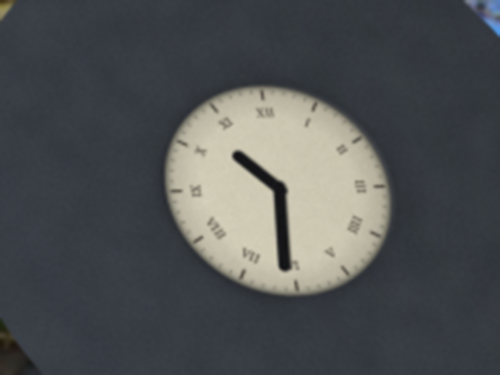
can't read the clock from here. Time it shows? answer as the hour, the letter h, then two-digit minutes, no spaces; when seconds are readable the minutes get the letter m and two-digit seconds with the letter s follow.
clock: 10h31
